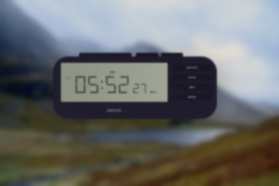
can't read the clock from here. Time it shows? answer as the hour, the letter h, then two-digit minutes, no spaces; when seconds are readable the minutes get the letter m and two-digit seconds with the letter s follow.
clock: 5h52
